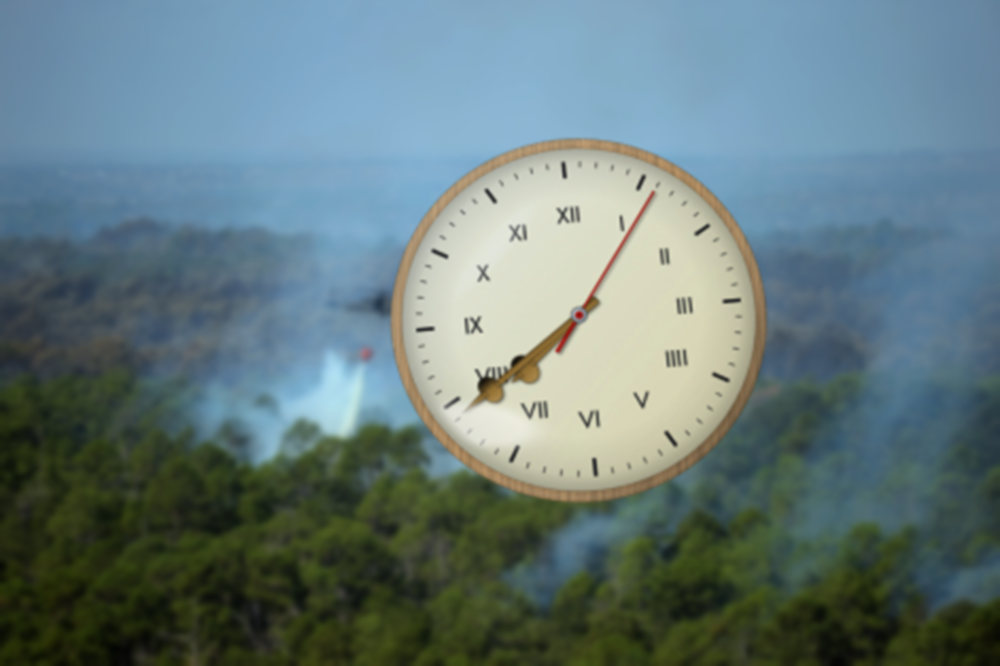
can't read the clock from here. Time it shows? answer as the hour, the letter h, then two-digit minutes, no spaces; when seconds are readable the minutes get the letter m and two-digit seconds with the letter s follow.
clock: 7h39m06s
